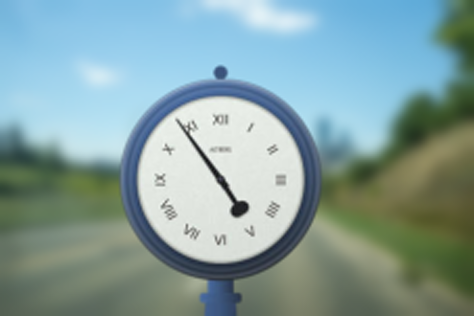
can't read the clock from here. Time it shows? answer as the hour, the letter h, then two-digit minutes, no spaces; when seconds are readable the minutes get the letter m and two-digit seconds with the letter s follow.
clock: 4h54
